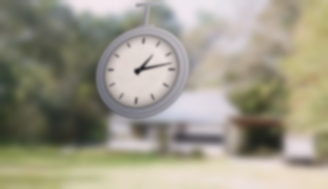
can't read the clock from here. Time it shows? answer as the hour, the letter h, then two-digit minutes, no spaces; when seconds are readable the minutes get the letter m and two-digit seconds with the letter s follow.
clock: 1h13
